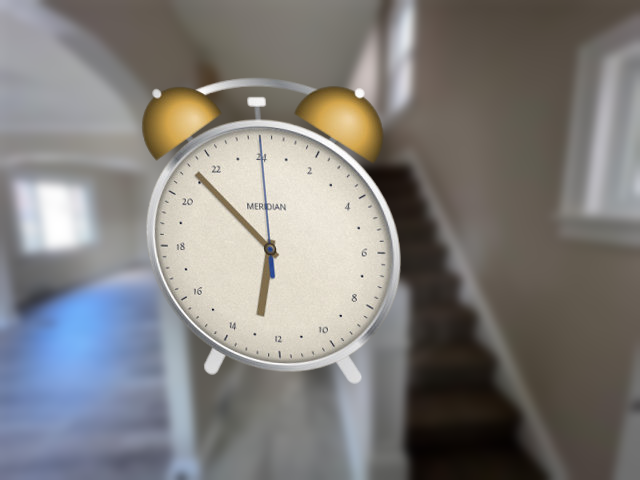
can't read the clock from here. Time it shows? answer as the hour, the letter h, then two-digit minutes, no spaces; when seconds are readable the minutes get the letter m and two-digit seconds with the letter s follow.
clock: 12h53m00s
